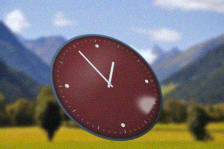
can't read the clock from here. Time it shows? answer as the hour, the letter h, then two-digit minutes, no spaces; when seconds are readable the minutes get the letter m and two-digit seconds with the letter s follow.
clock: 12h55
